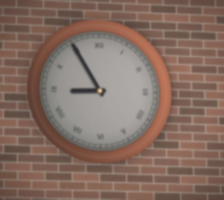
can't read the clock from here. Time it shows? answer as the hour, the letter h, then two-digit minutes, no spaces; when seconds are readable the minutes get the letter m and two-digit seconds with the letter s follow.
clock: 8h55
